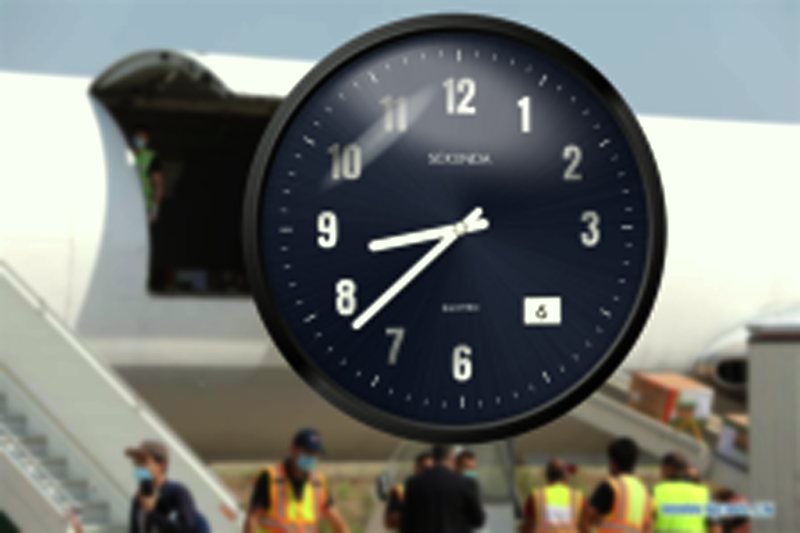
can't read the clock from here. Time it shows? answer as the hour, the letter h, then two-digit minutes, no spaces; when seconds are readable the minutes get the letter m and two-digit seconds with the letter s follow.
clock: 8h38
